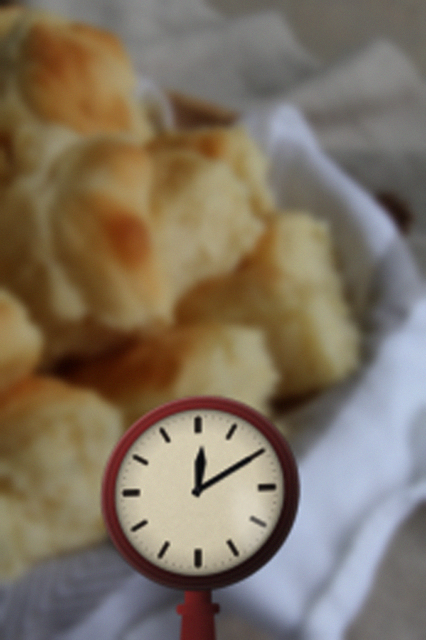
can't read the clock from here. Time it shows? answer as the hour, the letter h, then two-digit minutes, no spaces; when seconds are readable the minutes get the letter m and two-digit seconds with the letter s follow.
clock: 12h10
